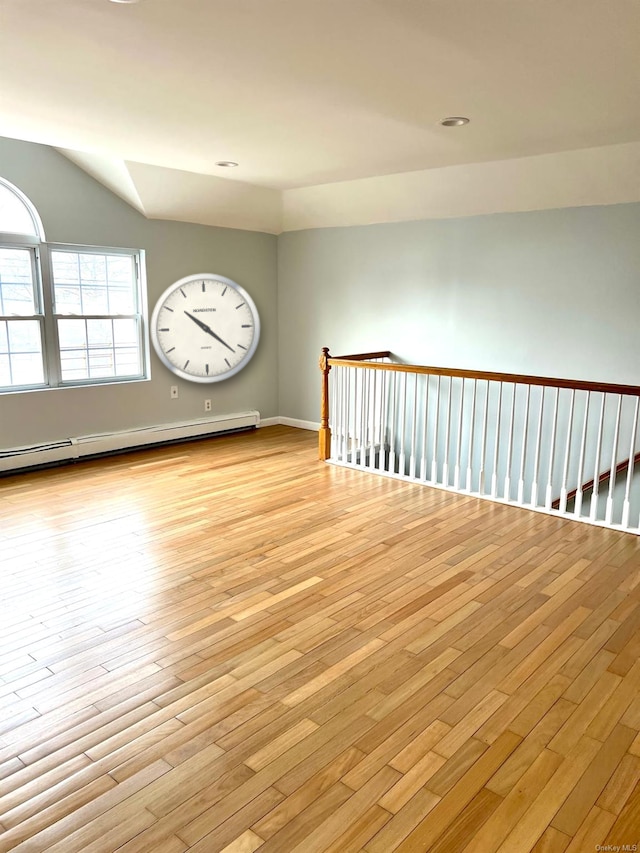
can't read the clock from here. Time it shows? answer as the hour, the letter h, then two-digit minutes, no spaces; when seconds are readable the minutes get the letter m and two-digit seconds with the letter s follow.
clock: 10h22
